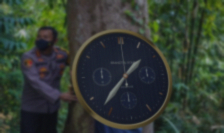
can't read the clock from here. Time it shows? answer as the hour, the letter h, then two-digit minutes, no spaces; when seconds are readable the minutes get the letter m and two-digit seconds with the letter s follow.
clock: 1h37
